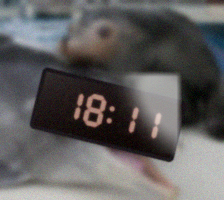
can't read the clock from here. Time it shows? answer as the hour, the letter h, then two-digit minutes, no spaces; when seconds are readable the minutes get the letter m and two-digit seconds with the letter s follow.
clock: 18h11
